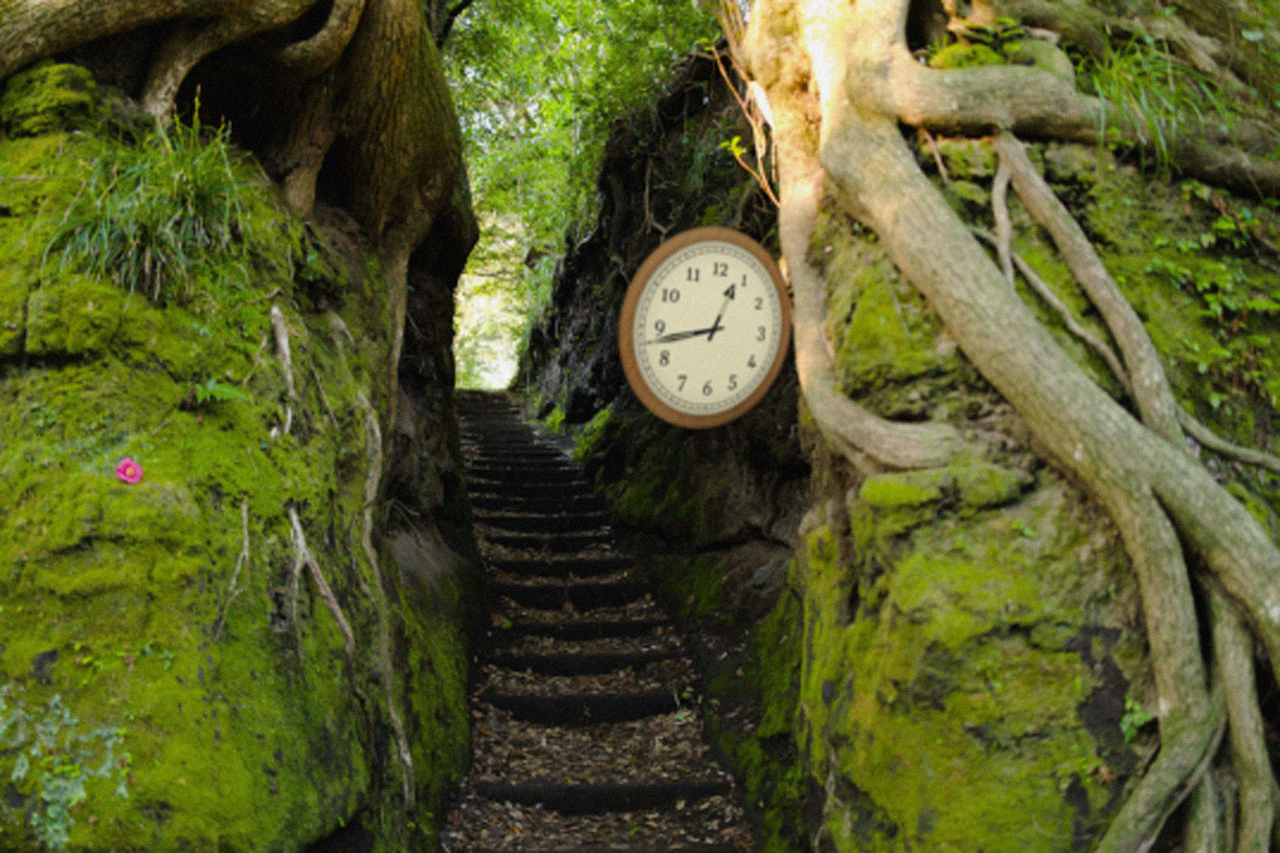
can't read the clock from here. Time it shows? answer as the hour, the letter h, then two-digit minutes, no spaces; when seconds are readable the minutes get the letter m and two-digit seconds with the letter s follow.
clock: 12h43
